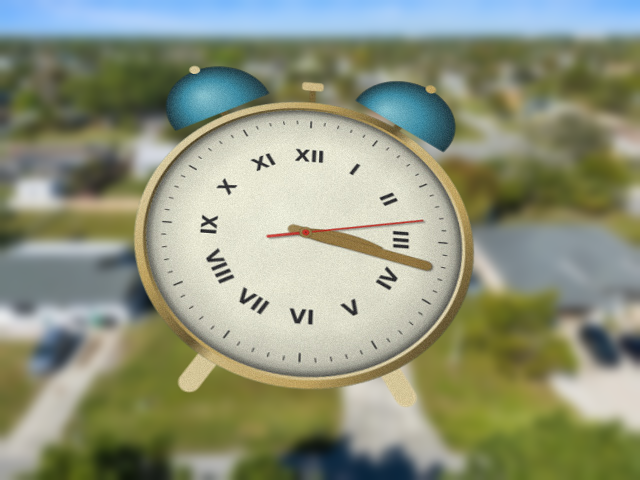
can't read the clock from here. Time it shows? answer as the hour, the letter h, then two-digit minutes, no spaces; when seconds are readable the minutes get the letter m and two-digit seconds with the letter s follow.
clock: 3h17m13s
